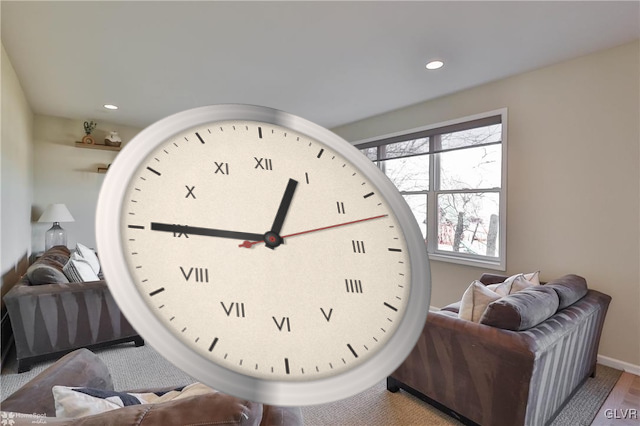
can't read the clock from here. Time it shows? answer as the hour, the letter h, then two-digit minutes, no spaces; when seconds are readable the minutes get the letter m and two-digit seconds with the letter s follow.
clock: 12h45m12s
